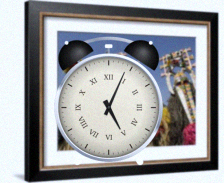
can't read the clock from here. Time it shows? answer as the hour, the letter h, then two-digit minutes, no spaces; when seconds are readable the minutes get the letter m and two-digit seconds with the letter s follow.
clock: 5h04
